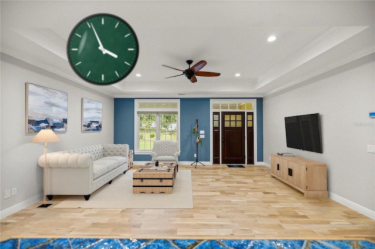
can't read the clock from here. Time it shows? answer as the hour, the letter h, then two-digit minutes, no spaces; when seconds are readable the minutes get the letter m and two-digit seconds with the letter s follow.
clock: 3h56
